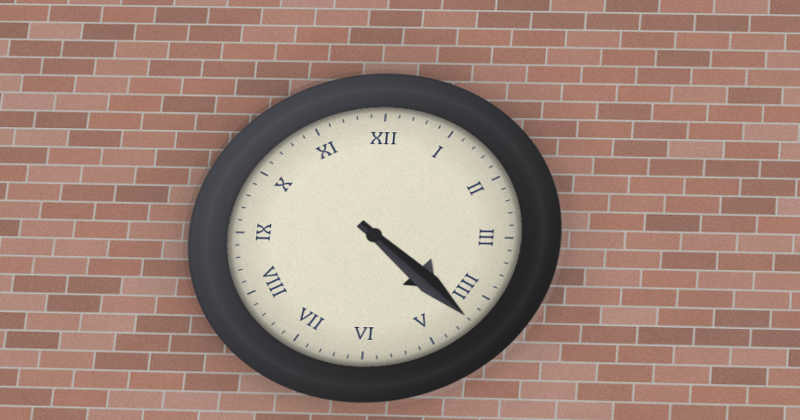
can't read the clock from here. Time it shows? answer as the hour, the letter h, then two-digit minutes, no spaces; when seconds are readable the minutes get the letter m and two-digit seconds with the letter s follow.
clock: 4h22
